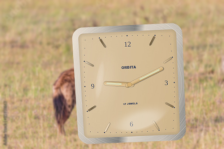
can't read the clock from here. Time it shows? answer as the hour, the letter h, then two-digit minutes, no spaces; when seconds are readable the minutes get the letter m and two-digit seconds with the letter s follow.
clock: 9h11
